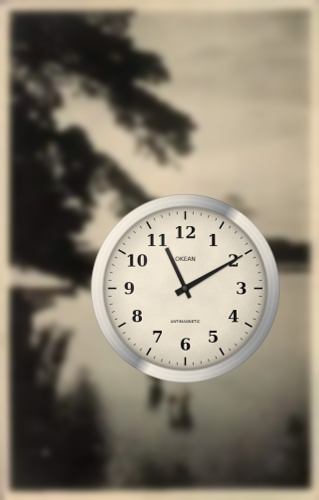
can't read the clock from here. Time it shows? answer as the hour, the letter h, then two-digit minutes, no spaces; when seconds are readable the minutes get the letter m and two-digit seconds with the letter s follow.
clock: 11h10
